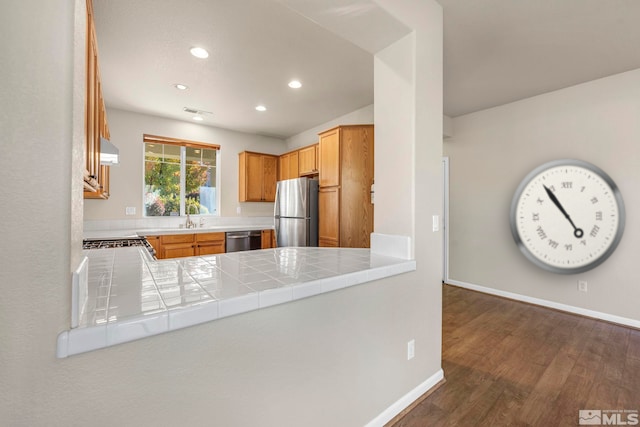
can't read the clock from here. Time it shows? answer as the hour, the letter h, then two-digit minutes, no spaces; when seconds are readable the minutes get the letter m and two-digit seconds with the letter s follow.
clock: 4h54
